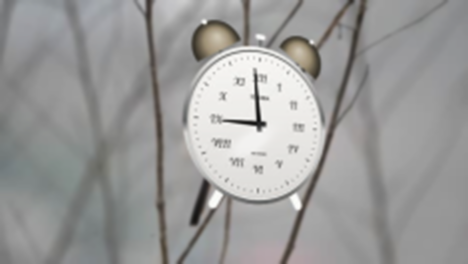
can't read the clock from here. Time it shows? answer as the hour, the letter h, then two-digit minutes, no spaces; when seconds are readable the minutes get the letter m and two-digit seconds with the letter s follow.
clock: 8h59
